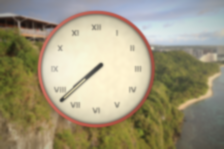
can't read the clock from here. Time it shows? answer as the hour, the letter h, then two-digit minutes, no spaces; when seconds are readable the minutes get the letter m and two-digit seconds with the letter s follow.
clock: 7h38
